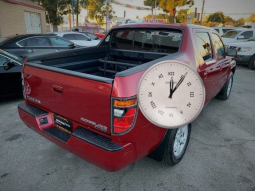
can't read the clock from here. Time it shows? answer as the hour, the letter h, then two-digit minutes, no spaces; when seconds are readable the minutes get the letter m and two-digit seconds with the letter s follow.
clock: 12h06
